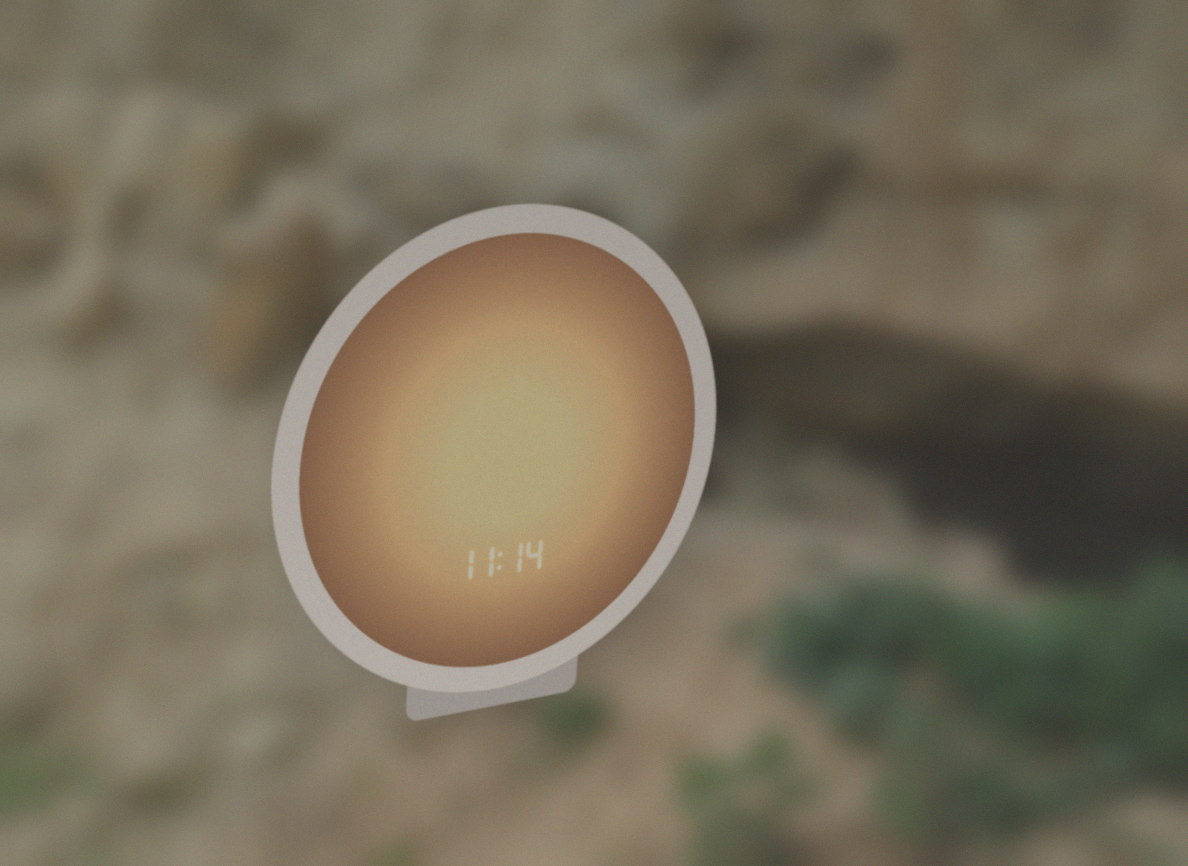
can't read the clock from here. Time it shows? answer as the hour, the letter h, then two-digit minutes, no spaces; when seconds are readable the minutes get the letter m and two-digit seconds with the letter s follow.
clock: 11h14
